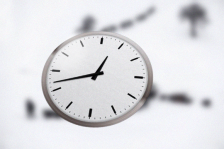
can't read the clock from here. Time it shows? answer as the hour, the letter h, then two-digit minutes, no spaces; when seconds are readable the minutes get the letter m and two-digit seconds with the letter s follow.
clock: 12h42
